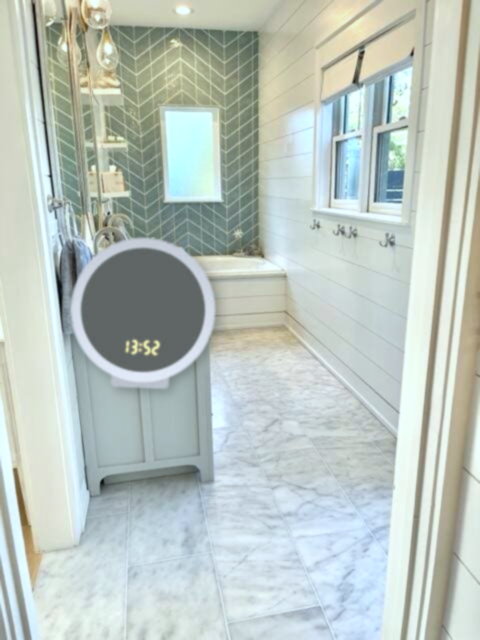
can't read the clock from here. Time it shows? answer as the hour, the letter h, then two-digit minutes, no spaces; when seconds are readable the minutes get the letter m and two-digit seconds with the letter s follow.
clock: 13h52
